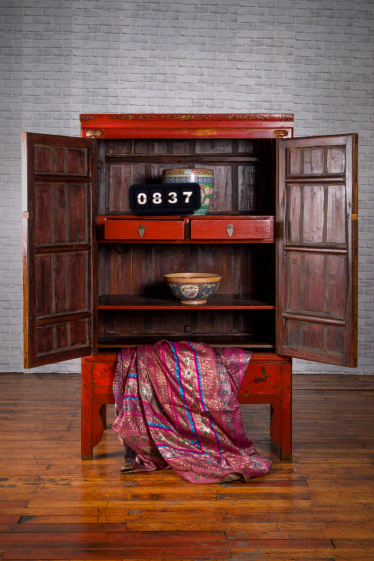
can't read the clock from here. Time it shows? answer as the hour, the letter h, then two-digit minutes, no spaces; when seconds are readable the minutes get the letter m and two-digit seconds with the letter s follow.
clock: 8h37
